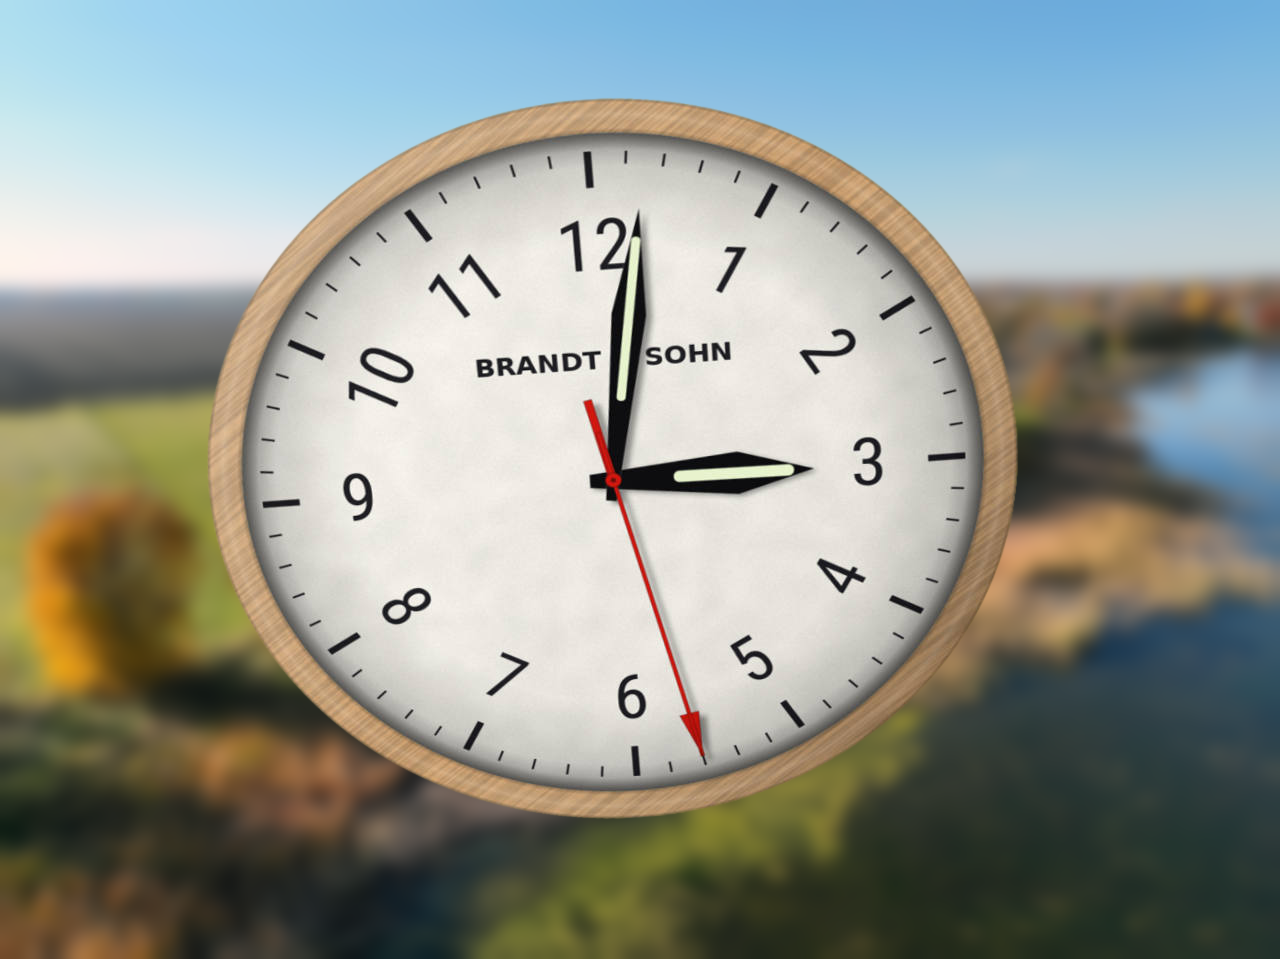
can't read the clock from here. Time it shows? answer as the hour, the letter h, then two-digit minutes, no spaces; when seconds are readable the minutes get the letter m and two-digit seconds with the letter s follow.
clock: 3h01m28s
